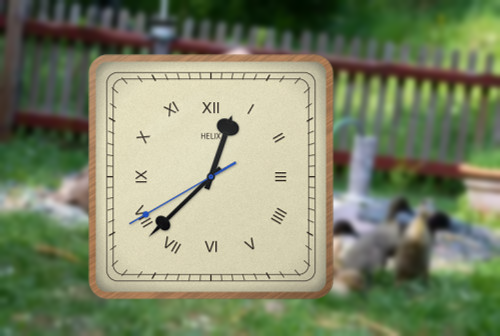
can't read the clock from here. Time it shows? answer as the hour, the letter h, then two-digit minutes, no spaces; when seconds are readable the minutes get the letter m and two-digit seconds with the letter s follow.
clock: 12h37m40s
